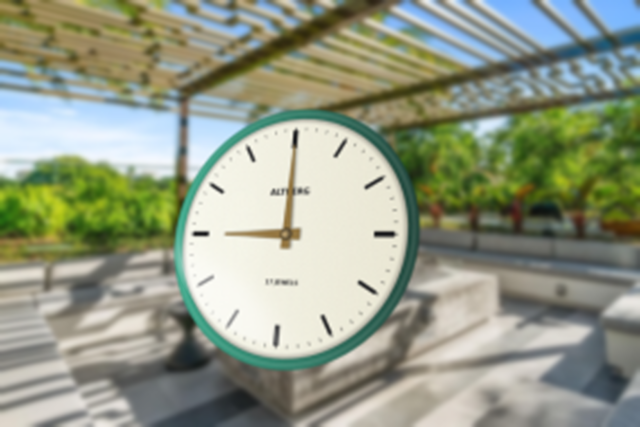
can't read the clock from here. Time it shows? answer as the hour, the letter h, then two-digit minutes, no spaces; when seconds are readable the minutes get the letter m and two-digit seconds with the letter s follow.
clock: 9h00
